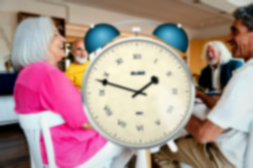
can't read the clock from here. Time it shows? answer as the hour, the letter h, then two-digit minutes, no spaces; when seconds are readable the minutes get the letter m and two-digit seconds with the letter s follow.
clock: 1h48
